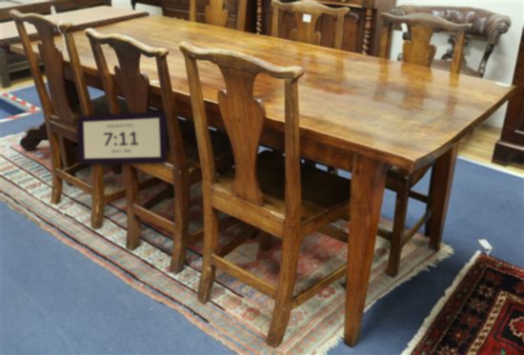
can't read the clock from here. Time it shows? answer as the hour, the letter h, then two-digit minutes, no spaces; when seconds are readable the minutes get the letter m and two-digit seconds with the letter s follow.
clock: 7h11
